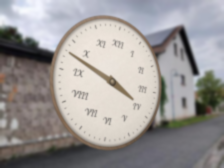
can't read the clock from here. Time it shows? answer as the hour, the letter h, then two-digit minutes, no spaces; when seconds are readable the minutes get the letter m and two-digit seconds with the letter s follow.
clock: 3h48
